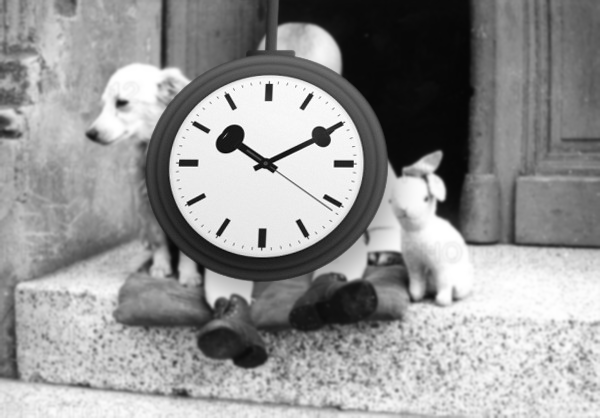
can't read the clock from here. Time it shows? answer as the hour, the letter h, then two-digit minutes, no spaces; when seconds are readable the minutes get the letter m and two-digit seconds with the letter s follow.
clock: 10h10m21s
